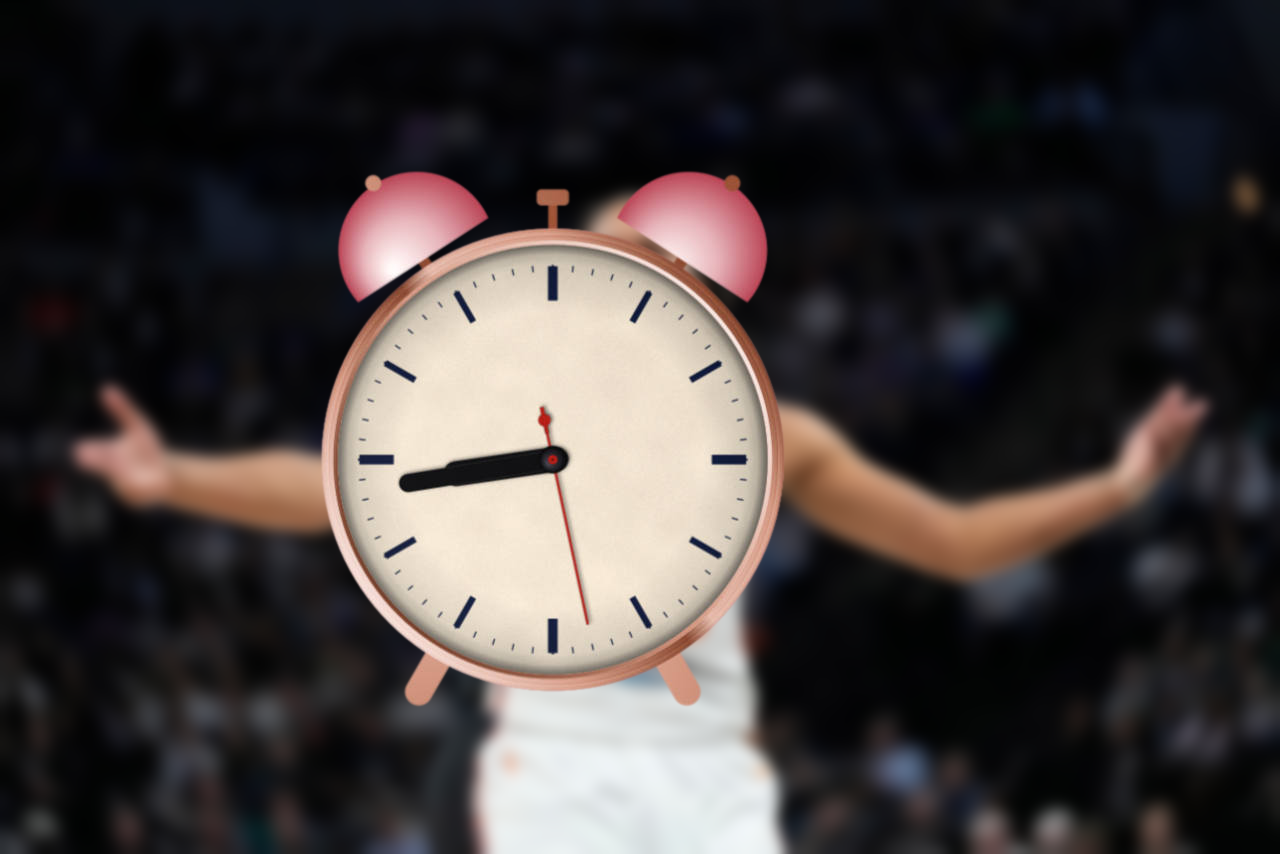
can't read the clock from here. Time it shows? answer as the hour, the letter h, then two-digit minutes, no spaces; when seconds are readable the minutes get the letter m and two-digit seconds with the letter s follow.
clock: 8h43m28s
